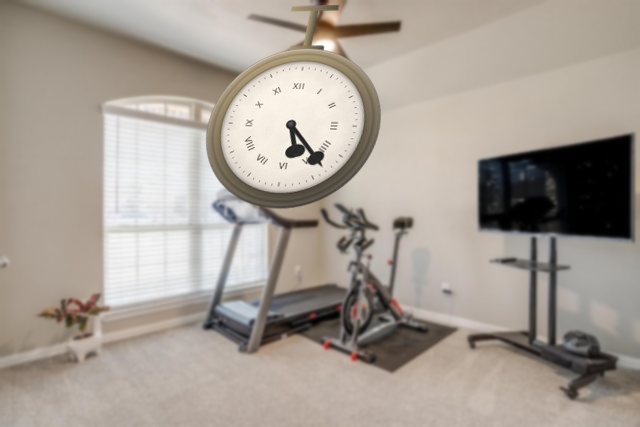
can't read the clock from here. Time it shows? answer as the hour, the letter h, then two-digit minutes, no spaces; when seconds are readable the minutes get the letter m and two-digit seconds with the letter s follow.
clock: 5h23
